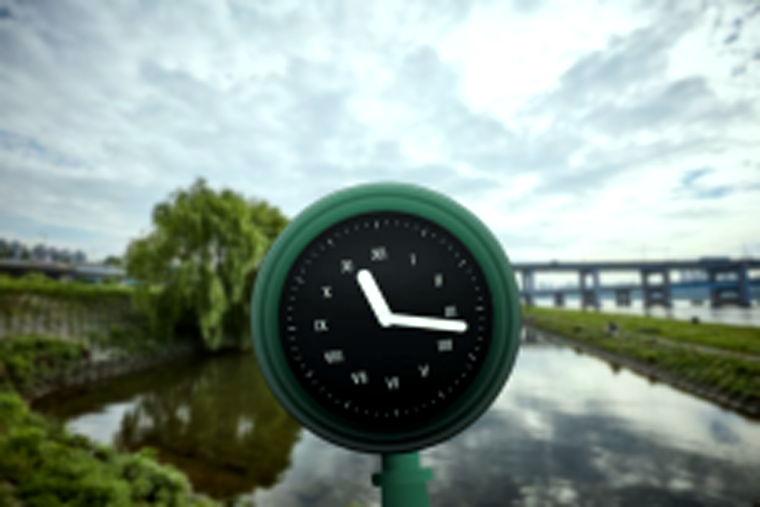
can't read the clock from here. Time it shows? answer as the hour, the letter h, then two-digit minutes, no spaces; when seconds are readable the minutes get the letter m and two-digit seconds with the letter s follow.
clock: 11h17
